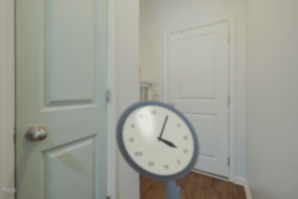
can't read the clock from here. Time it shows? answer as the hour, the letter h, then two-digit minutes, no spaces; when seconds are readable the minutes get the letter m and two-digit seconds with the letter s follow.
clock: 4h05
